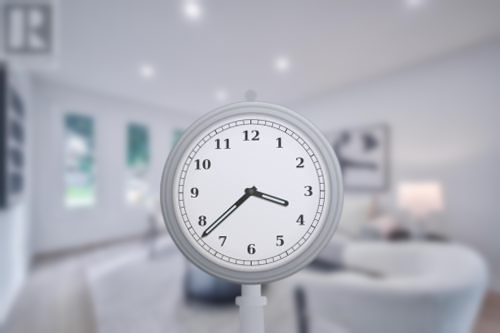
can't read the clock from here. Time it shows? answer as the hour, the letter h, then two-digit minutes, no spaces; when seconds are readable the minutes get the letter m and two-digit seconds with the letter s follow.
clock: 3h38
